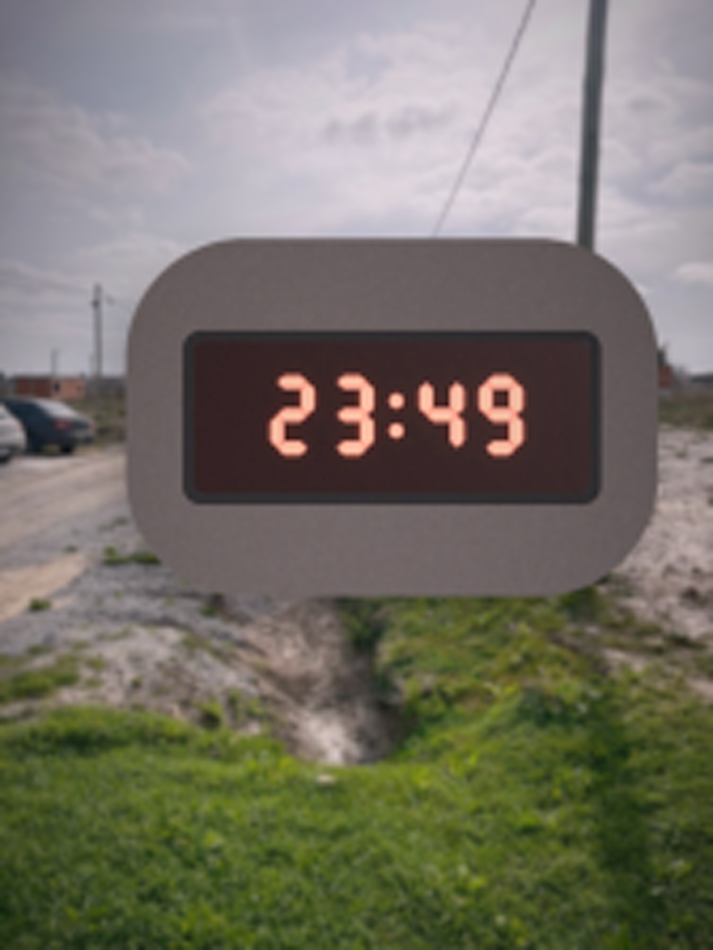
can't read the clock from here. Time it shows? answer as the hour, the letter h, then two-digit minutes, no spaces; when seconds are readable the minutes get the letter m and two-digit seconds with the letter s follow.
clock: 23h49
